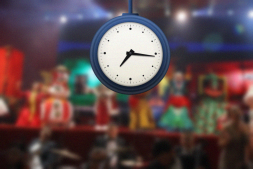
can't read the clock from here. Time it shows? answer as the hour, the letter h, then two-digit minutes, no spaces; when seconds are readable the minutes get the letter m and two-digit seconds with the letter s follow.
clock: 7h16
